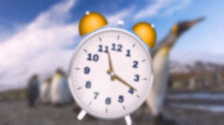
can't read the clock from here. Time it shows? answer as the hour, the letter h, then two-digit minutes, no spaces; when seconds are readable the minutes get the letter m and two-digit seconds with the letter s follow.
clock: 11h19
